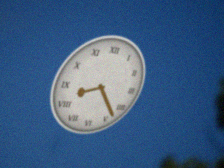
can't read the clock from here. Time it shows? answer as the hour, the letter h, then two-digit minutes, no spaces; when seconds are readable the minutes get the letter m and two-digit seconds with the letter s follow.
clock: 8h23
